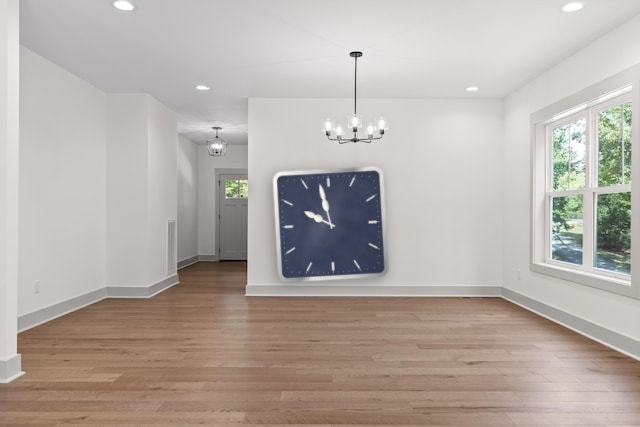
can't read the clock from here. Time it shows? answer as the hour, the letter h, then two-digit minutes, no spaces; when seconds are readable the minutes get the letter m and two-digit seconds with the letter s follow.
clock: 9h58
